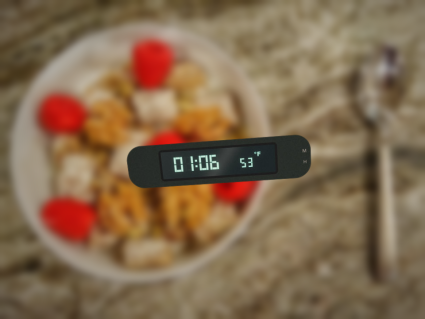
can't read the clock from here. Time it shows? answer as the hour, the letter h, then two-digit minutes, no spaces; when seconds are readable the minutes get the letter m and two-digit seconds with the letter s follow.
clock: 1h06
